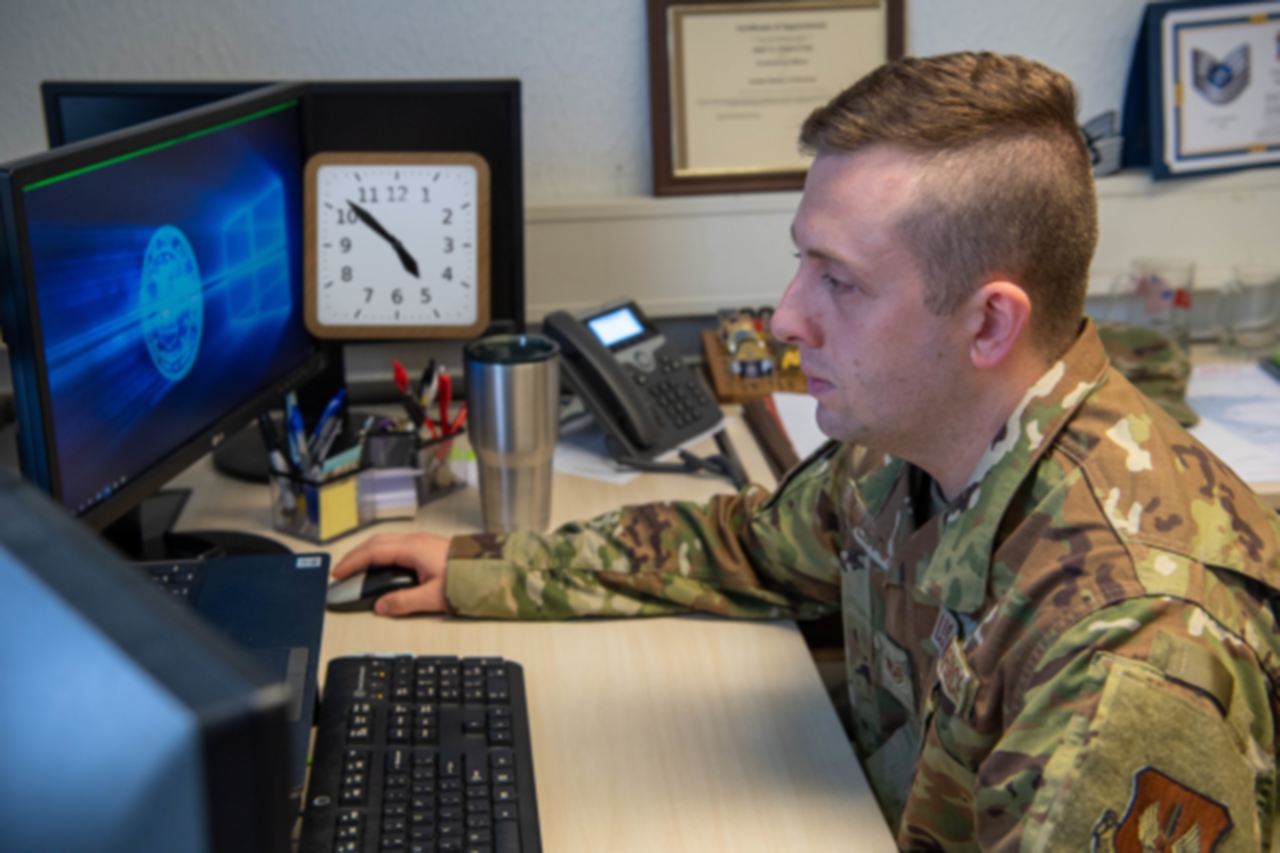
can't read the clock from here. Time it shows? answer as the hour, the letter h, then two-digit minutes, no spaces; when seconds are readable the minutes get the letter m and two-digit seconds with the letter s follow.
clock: 4h52
